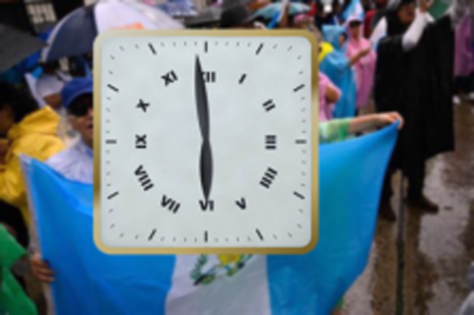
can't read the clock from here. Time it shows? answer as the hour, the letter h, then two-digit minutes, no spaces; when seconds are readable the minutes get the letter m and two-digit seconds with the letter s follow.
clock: 5h59
